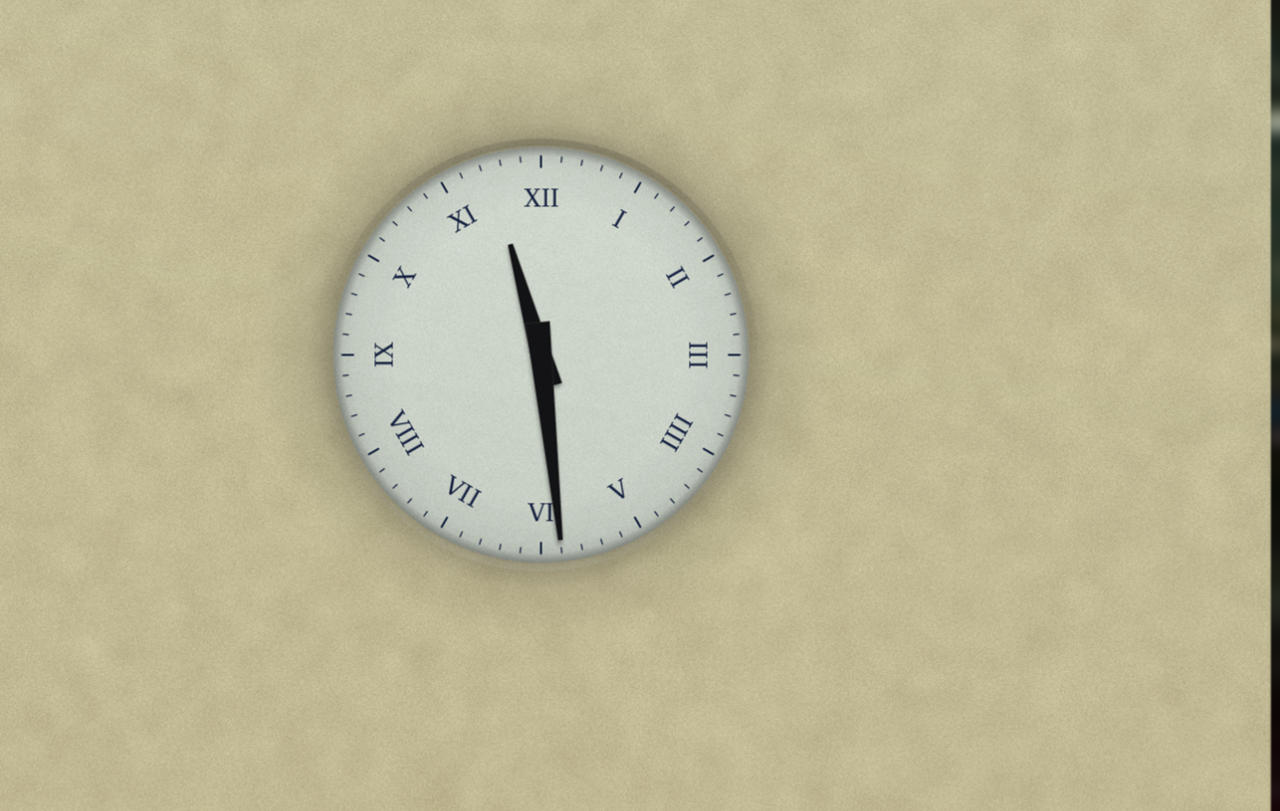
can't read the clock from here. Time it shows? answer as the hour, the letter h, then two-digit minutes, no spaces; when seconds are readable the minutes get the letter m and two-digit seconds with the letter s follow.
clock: 11h29
